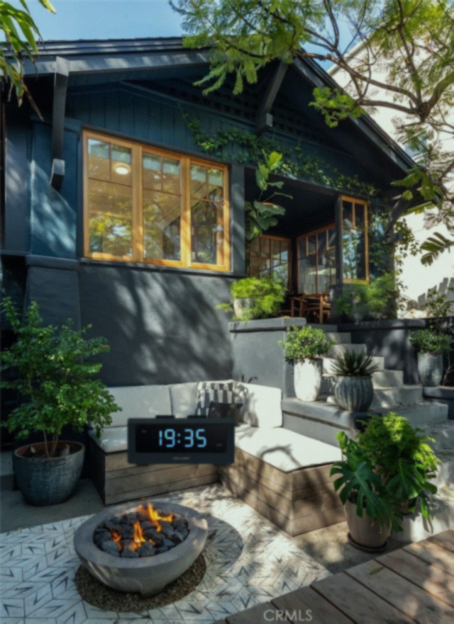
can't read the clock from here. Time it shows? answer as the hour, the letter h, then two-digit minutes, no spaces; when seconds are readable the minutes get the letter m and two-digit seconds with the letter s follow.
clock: 19h35
